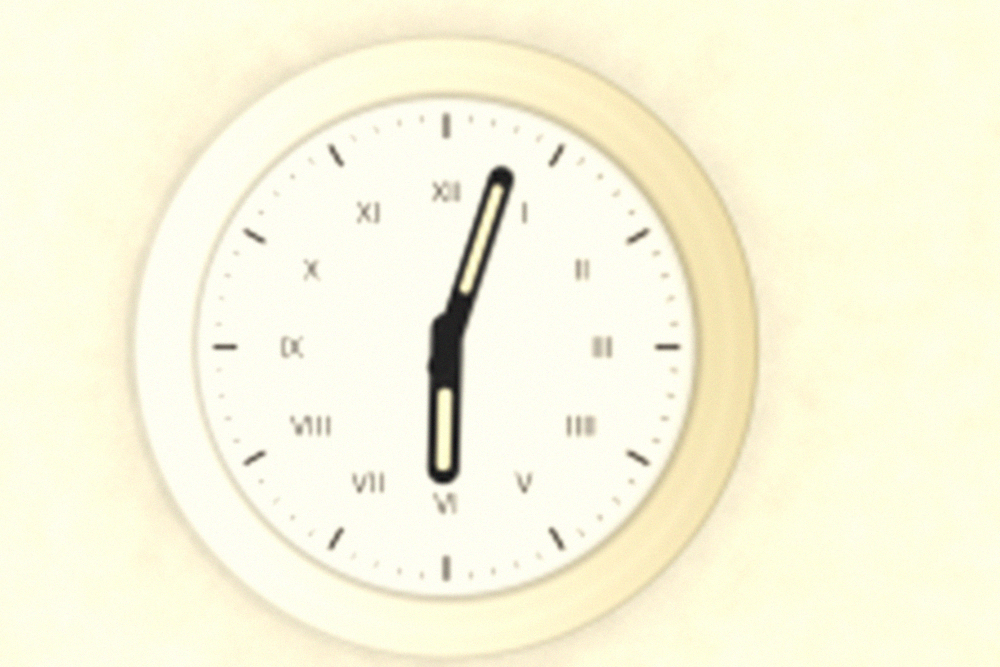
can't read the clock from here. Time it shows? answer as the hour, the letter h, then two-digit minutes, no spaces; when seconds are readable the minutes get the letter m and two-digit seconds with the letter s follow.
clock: 6h03
